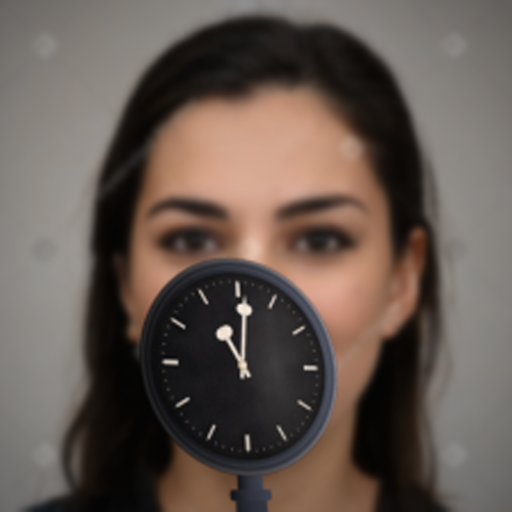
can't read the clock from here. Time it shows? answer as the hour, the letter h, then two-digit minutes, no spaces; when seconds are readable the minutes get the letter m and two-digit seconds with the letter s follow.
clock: 11h01
